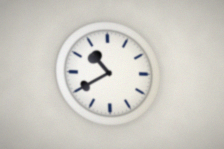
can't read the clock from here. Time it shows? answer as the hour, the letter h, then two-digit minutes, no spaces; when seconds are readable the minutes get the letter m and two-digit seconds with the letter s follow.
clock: 10h40
